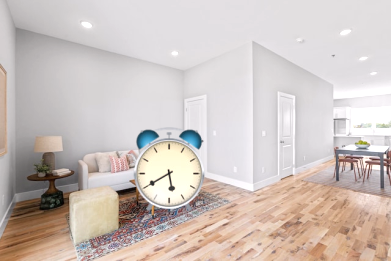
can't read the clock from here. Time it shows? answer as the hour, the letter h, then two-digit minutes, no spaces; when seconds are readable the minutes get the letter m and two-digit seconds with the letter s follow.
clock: 5h40
